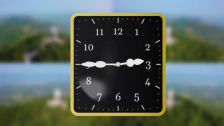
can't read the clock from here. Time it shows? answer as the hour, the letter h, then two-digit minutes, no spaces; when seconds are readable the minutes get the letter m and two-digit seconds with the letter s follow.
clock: 2h45
